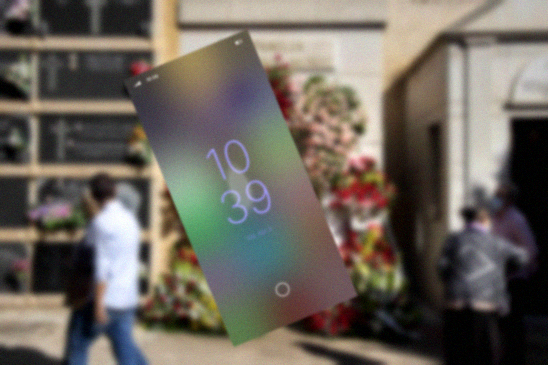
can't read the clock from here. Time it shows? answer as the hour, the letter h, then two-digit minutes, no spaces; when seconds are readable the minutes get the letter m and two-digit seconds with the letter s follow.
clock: 10h39
